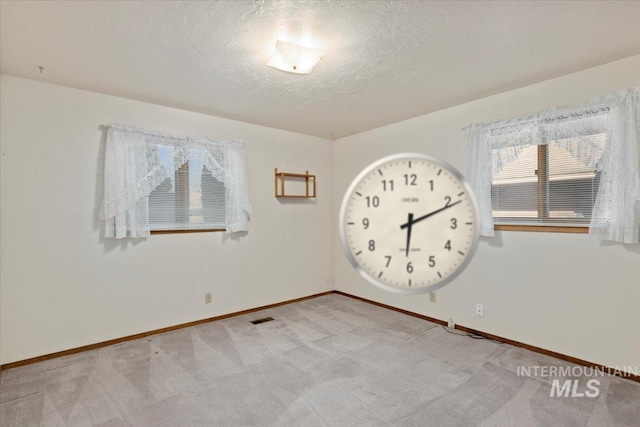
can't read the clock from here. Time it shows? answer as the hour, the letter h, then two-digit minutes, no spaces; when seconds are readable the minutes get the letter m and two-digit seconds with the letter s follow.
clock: 6h11
